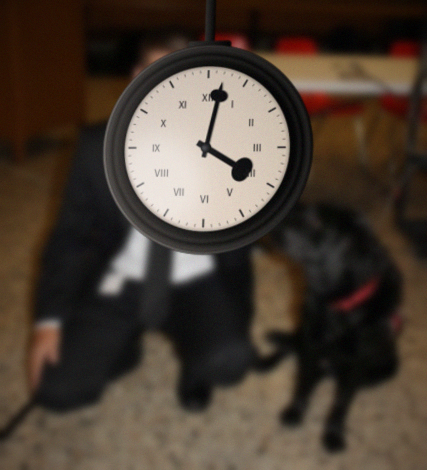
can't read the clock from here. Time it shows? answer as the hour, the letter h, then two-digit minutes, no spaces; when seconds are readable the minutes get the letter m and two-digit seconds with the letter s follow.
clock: 4h02
